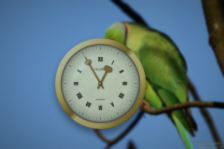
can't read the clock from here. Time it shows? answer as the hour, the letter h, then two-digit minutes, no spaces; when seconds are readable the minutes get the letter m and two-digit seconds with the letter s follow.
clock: 12h55
